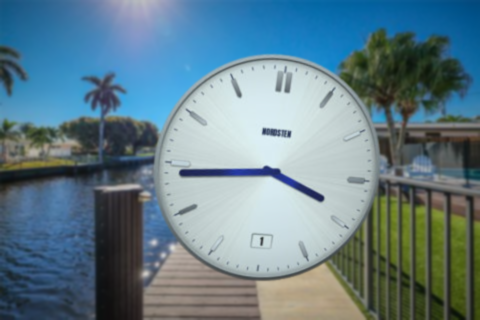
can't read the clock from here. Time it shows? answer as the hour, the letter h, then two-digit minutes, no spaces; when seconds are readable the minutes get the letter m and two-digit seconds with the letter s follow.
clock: 3h44
